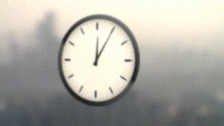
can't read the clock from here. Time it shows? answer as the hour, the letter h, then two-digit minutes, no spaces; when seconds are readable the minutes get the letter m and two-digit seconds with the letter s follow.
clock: 12h05
